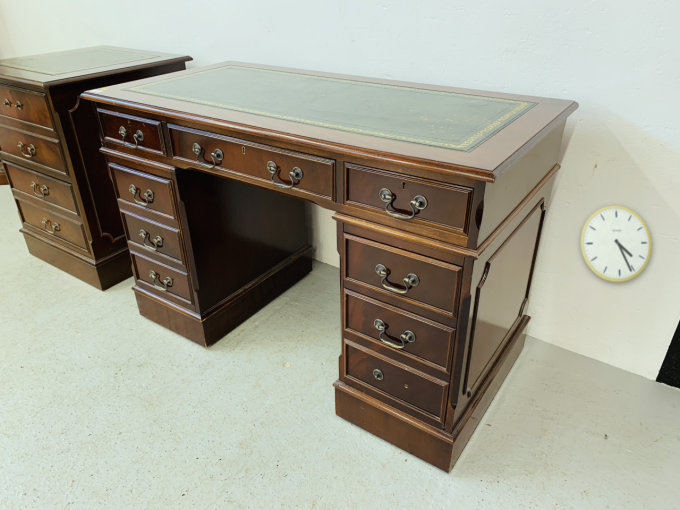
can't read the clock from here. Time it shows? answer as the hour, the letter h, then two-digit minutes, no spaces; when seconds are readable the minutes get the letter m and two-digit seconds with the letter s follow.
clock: 4h26
